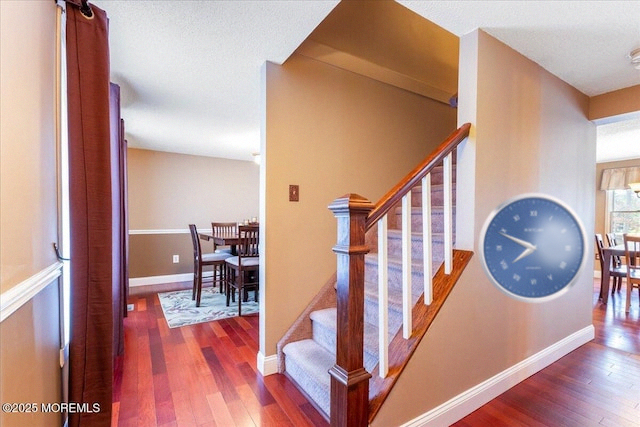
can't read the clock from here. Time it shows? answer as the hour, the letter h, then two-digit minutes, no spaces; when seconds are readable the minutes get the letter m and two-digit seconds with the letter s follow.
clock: 7h49
